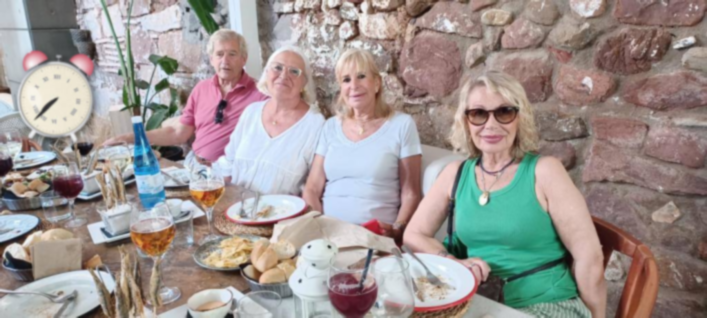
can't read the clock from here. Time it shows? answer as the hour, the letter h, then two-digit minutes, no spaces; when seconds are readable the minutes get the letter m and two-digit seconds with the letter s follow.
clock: 7h37
